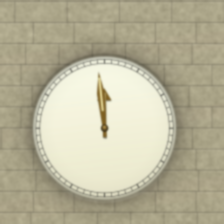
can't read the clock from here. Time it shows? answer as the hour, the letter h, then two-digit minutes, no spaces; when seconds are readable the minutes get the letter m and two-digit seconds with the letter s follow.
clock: 11h59
